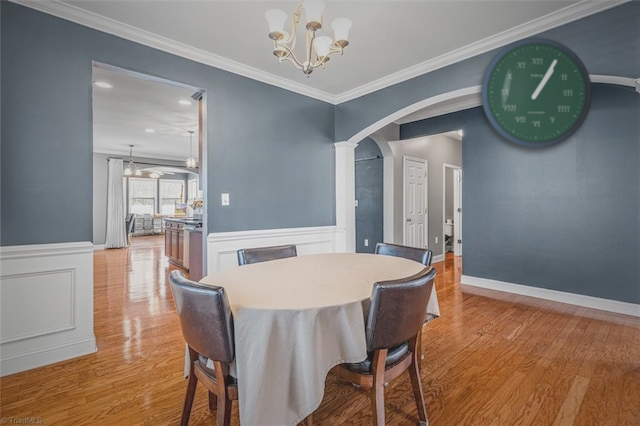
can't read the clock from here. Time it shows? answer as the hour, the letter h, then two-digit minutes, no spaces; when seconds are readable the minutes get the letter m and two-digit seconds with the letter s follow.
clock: 1h05
